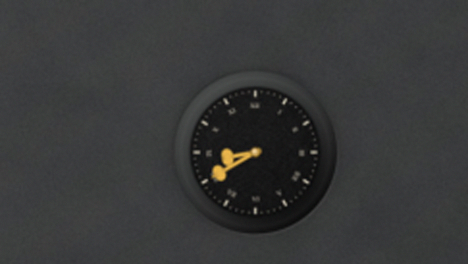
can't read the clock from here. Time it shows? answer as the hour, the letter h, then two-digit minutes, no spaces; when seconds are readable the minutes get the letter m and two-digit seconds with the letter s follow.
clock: 8h40
